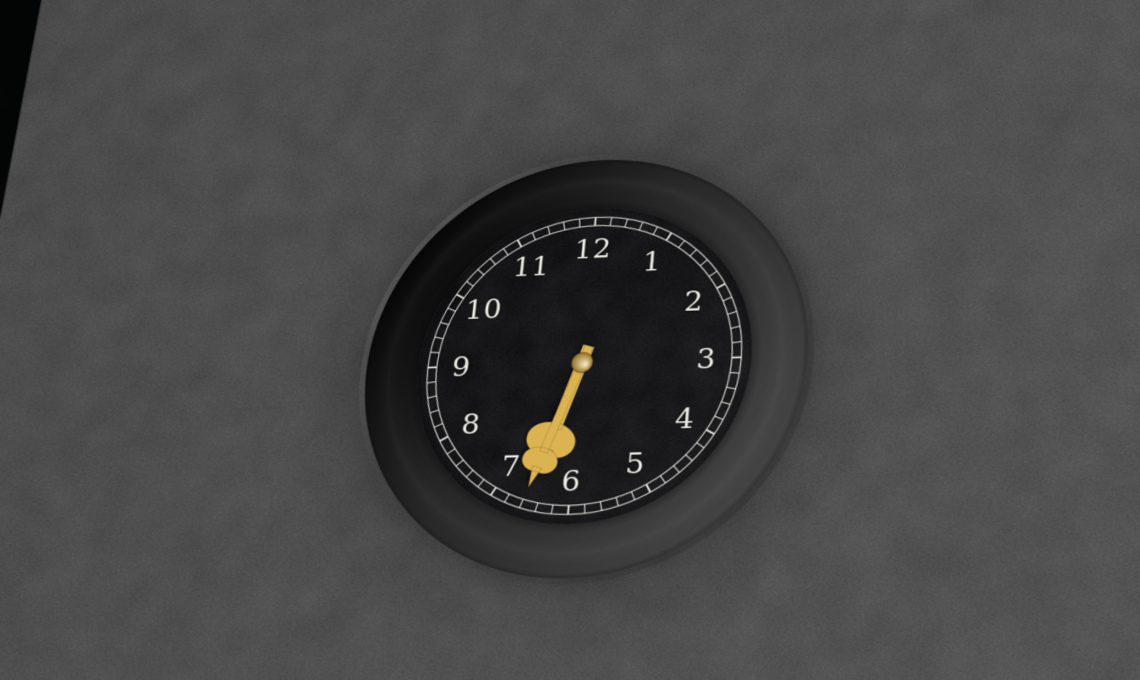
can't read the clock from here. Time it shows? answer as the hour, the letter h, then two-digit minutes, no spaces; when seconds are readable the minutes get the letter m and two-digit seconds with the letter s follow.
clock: 6h33
